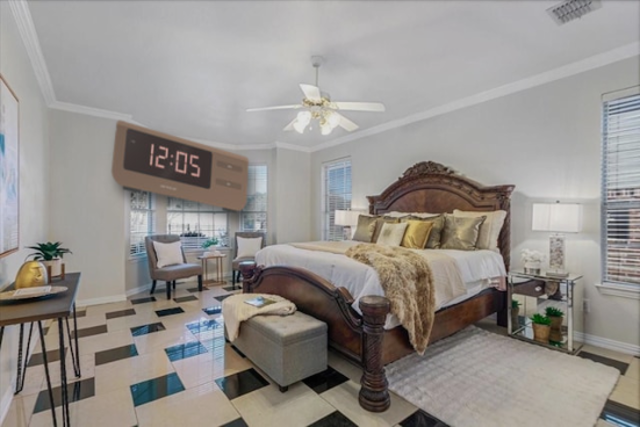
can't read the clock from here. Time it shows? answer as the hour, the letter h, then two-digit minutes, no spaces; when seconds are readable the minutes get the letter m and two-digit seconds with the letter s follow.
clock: 12h05
